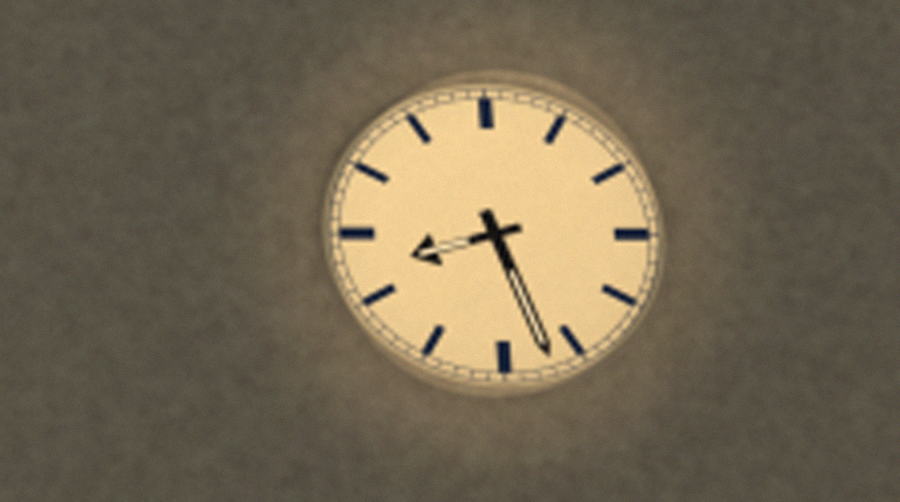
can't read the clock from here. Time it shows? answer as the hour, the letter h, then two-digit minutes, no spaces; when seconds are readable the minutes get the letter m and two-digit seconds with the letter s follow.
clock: 8h27
